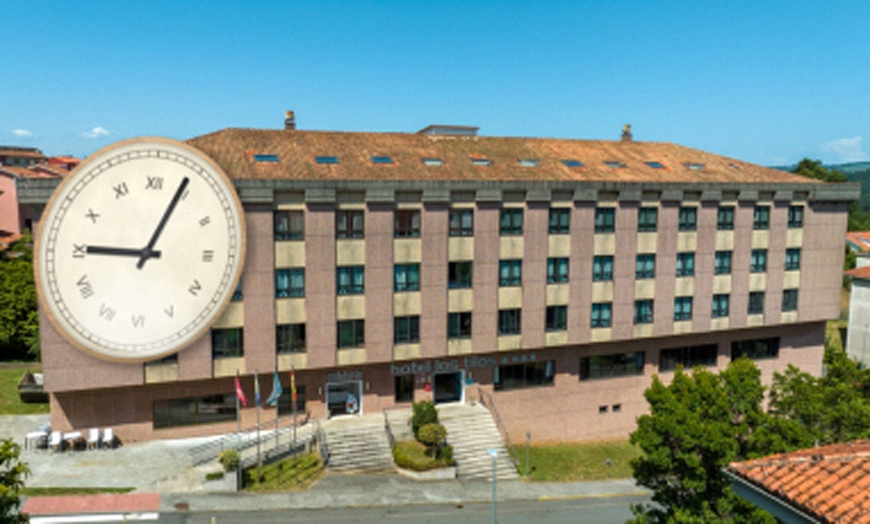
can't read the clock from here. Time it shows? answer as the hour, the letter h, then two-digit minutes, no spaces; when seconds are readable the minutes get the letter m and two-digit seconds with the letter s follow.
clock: 9h04
